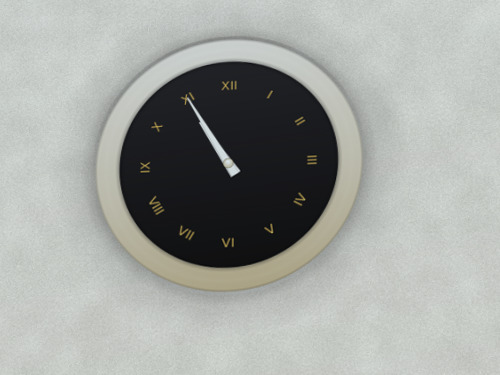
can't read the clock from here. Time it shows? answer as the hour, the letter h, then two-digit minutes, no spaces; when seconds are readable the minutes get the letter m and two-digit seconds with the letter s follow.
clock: 10h55
